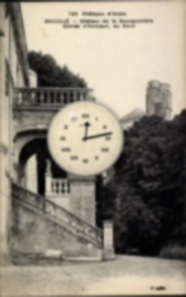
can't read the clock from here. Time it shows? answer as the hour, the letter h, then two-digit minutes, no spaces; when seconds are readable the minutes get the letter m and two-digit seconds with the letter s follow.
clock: 12h13
